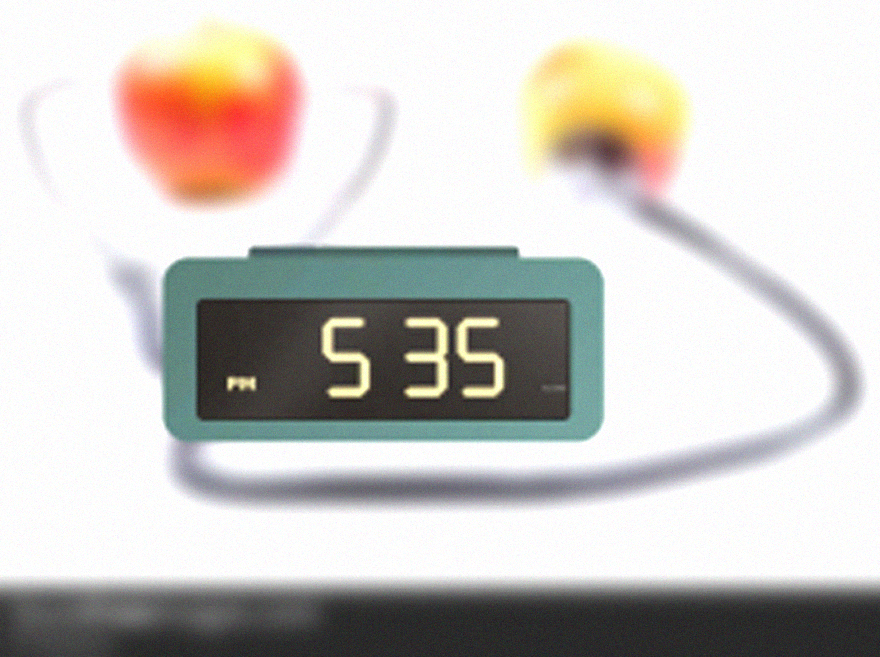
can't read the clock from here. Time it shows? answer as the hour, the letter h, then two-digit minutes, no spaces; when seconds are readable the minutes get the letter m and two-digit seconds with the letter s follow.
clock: 5h35
